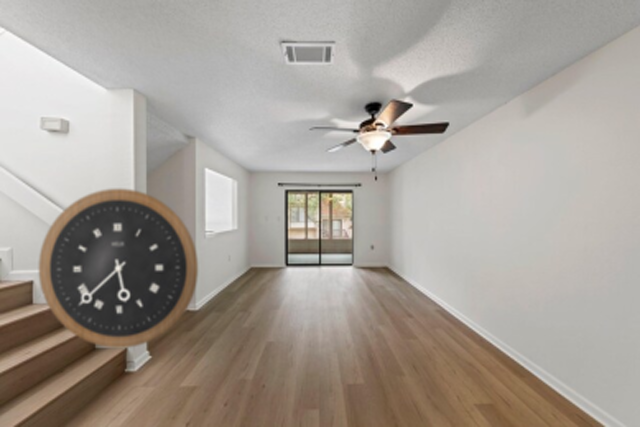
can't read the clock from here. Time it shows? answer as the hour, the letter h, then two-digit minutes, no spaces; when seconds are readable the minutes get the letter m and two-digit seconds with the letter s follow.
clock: 5h38
